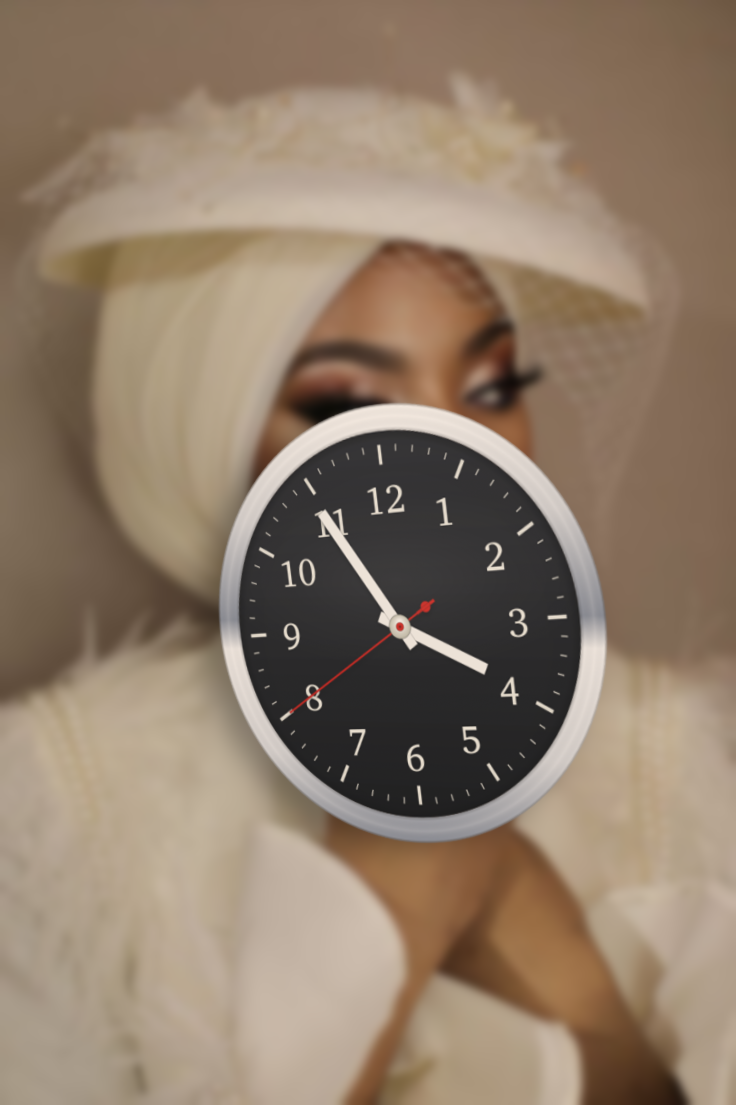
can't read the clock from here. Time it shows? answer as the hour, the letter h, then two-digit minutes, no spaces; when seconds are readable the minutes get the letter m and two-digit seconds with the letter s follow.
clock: 3h54m40s
